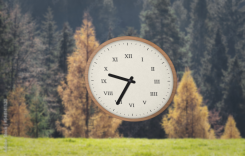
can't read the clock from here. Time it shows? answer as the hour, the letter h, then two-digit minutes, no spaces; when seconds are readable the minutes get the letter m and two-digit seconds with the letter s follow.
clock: 9h35
